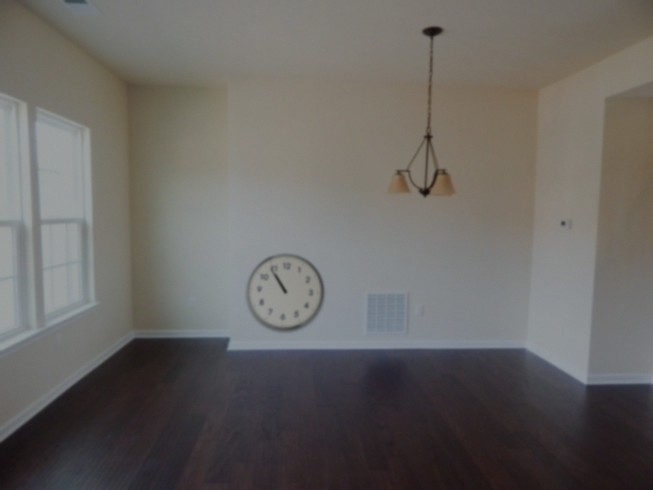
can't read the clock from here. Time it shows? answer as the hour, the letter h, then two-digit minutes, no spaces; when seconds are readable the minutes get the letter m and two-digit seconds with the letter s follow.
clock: 10h54
